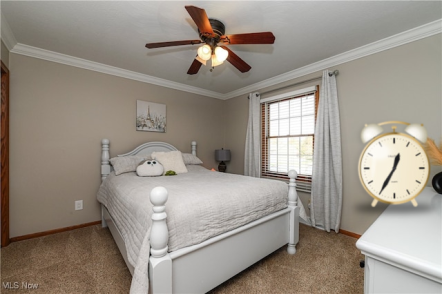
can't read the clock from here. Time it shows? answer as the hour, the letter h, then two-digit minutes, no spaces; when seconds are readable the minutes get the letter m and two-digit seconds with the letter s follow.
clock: 12h35
